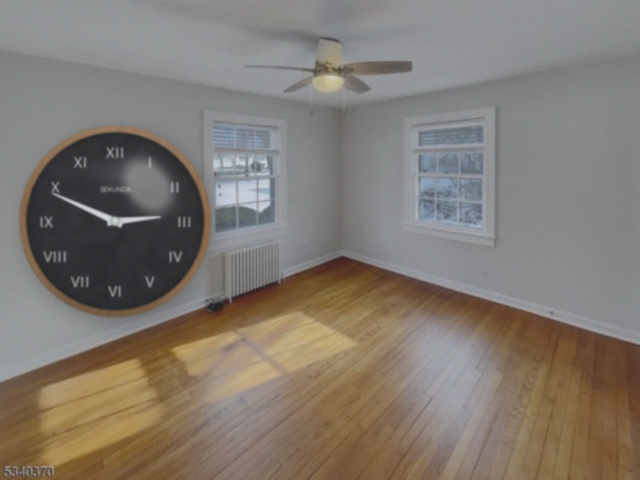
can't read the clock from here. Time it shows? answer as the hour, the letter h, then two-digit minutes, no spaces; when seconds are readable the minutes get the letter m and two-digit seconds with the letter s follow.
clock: 2h49
